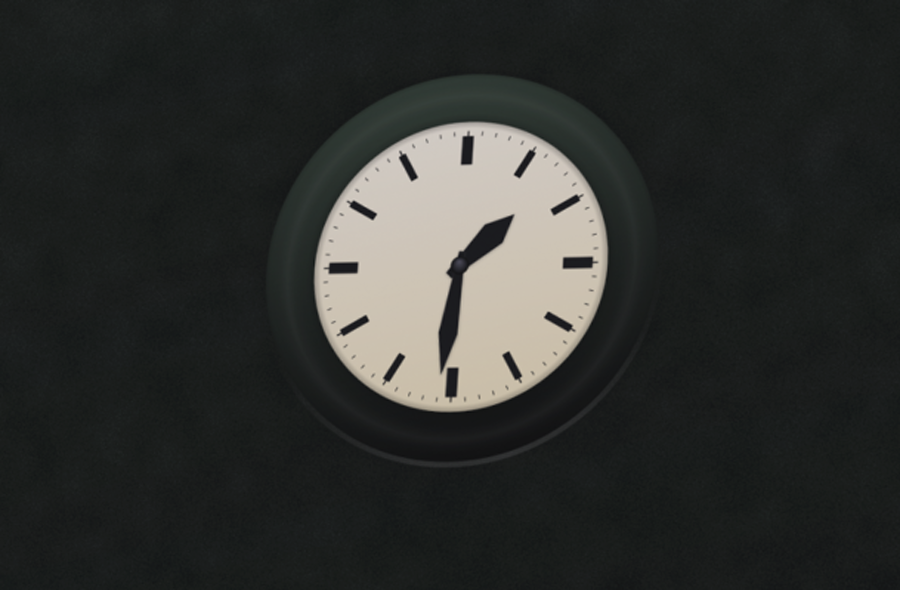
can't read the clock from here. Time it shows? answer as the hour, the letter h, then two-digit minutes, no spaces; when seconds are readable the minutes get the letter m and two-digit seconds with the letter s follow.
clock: 1h31
